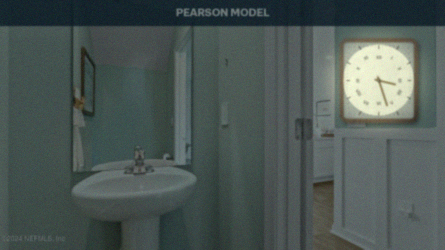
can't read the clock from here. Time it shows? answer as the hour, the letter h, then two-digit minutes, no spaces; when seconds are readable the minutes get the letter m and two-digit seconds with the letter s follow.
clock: 3h27
